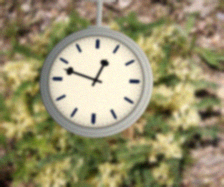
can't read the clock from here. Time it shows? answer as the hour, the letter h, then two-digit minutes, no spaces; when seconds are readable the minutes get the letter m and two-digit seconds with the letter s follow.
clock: 12h48
